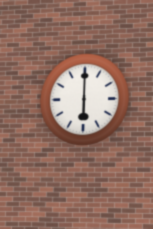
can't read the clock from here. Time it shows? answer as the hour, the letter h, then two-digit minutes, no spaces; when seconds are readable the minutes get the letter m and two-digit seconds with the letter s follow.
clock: 6h00
